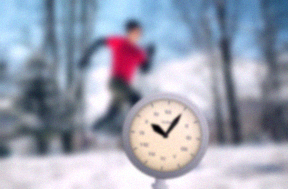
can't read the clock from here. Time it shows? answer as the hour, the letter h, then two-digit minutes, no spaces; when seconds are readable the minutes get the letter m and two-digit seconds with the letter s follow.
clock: 10h05
